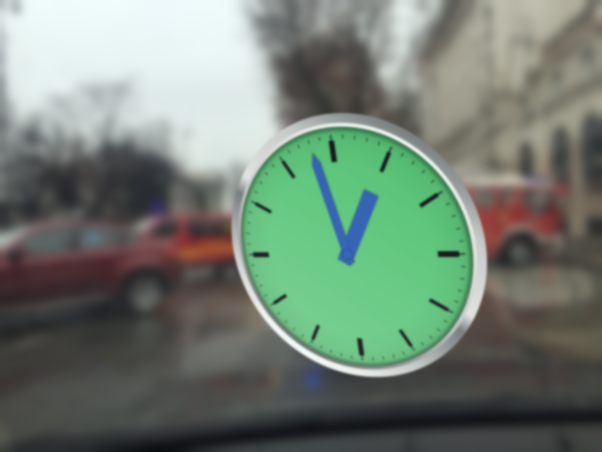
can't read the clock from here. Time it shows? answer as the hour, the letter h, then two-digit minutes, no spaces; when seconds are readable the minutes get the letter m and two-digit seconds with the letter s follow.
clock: 12h58
